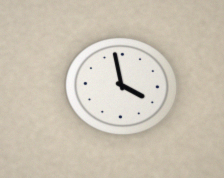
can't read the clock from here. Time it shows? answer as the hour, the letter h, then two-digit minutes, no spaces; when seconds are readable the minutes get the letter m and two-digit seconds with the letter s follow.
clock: 3h58
